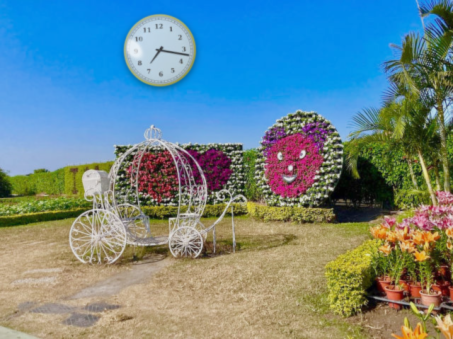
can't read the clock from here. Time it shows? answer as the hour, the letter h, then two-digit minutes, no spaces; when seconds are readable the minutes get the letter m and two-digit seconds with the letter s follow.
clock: 7h17
